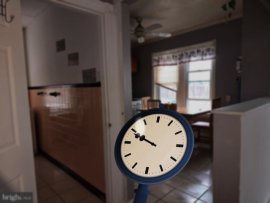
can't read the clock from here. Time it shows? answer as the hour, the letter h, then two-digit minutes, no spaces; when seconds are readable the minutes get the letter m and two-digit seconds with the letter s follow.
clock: 9h49
